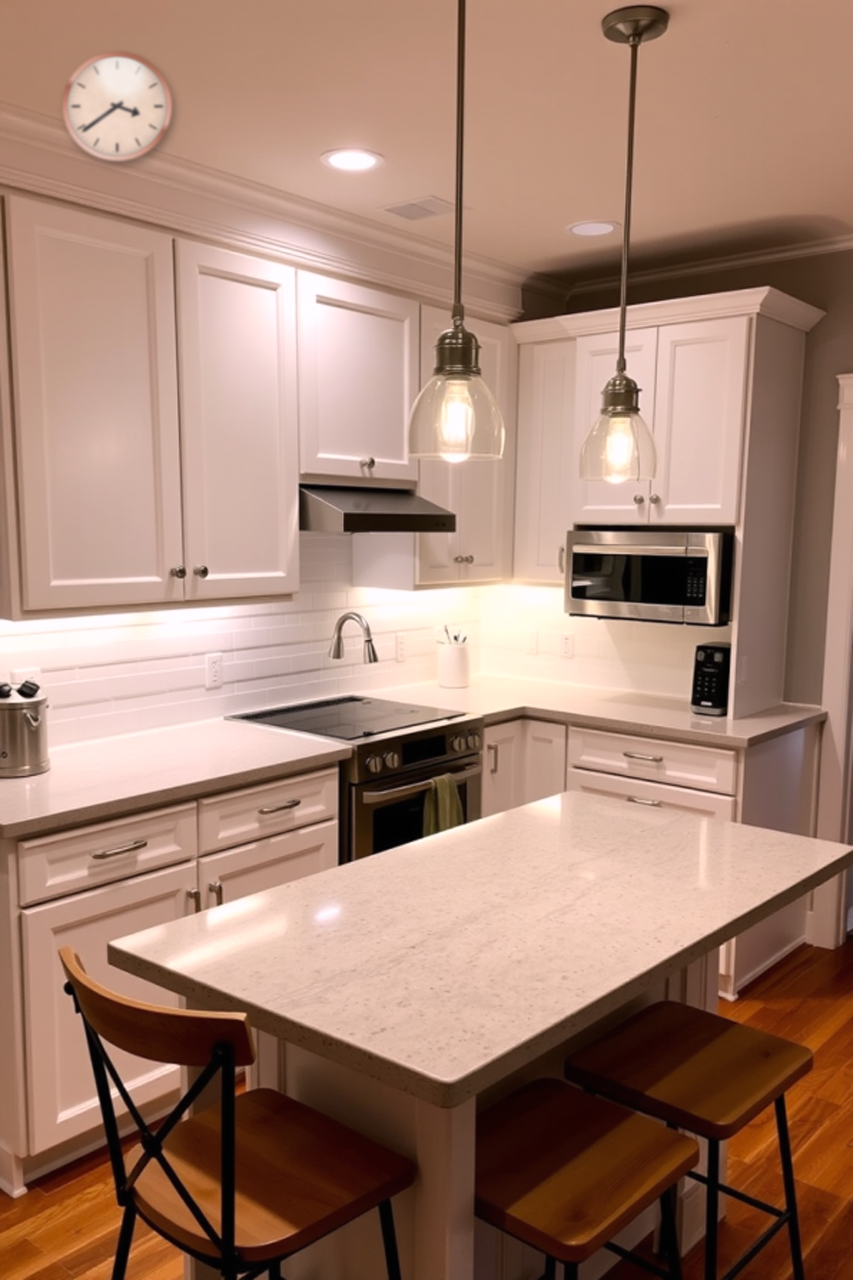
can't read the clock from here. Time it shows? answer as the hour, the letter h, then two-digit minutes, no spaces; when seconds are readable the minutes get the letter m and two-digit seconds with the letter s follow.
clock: 3h39
